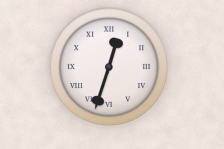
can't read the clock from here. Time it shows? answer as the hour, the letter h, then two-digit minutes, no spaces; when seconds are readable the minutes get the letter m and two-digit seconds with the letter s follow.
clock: 12h33
